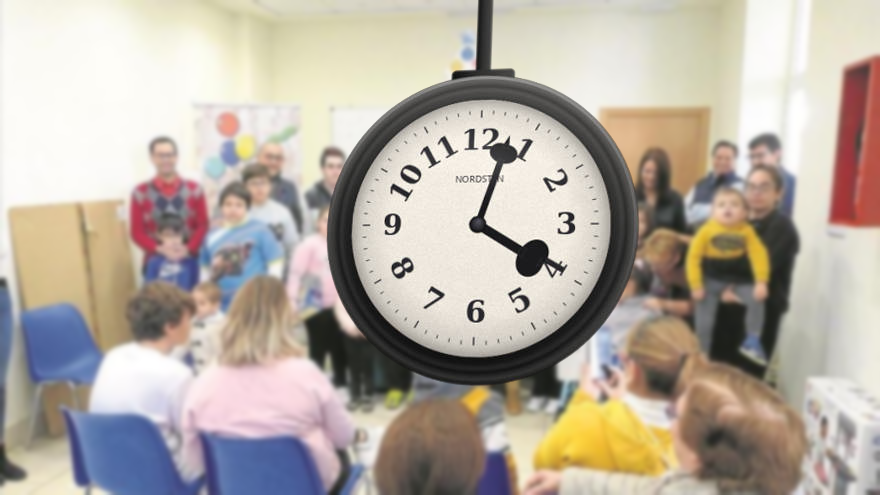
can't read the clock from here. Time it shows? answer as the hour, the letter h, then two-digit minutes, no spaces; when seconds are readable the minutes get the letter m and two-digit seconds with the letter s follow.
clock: 4h03
